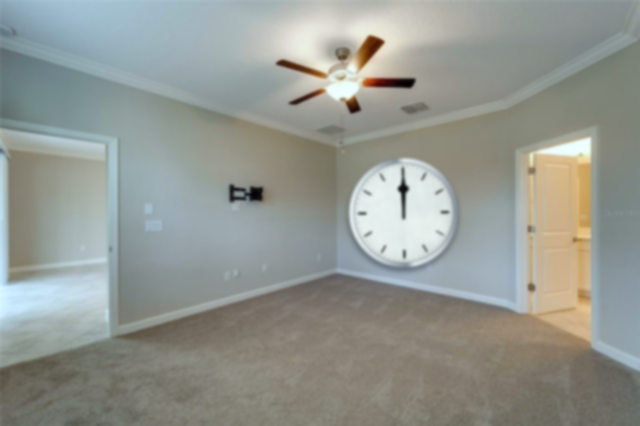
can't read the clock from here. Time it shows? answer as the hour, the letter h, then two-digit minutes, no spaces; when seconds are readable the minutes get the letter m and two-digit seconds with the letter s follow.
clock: 12h00
